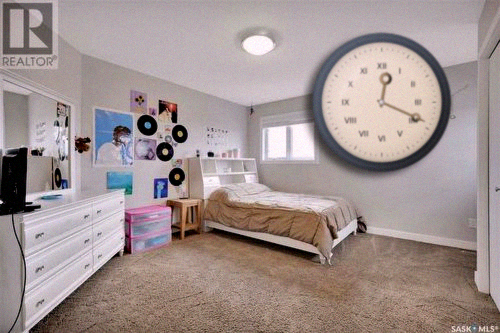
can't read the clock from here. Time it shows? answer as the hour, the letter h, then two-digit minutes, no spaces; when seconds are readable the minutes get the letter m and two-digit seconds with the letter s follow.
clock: 12h19
